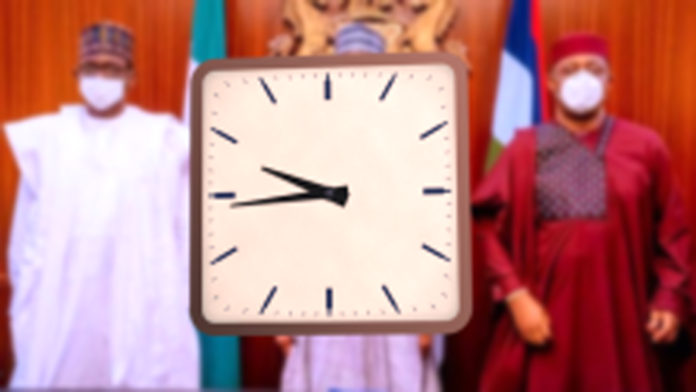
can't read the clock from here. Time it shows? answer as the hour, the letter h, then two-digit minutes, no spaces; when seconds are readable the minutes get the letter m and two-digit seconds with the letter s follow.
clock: 9h44
